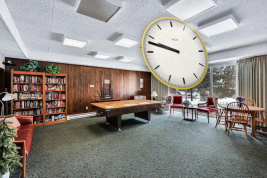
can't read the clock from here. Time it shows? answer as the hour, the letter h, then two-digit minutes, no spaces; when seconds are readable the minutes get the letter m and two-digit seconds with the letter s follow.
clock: 9h48
